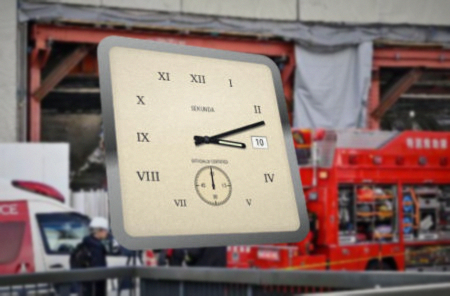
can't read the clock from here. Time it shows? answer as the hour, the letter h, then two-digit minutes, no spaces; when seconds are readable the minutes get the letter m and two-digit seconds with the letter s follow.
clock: 3h12
